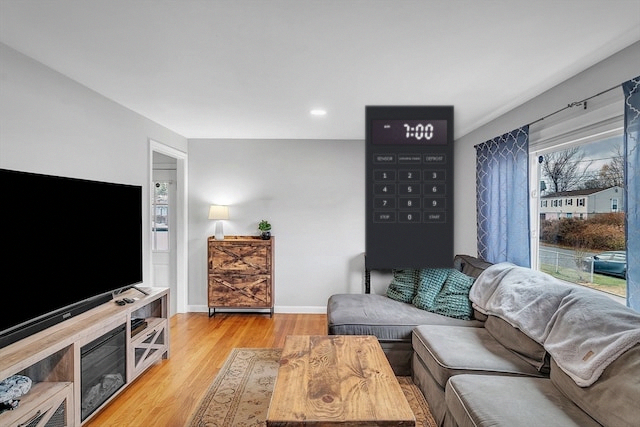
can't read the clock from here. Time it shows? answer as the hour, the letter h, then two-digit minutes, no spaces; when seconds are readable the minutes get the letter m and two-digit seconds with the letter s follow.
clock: 7h00
